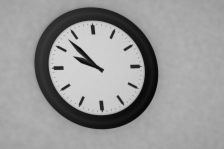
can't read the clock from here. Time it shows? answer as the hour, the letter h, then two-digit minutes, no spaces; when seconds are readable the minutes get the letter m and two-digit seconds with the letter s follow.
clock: 9h53
